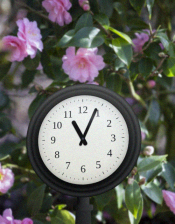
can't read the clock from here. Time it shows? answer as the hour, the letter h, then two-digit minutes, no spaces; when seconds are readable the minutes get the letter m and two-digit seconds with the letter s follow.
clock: 11h04
